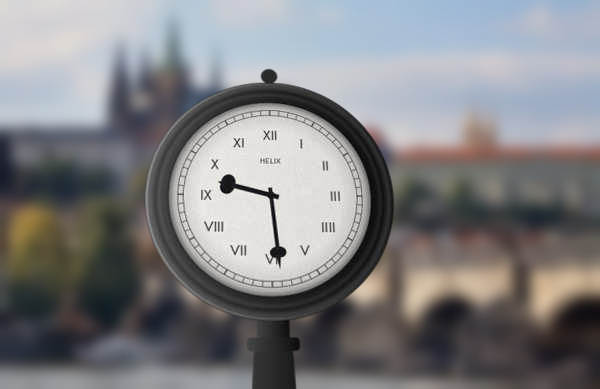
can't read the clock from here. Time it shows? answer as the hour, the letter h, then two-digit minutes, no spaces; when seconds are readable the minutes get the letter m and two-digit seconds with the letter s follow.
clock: 9h29
